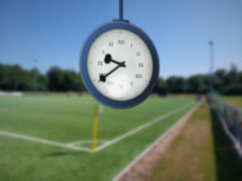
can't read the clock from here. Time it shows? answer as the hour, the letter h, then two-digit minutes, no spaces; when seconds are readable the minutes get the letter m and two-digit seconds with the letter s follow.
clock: 9h39
